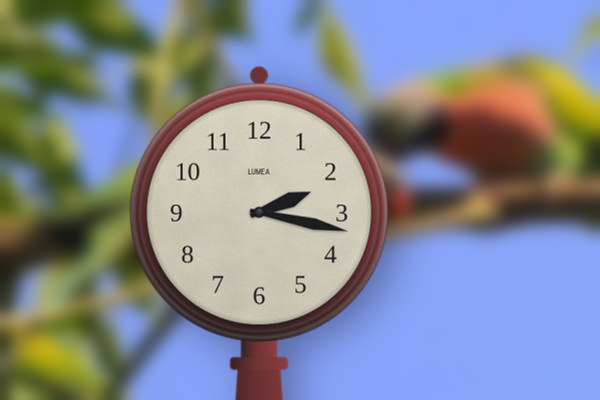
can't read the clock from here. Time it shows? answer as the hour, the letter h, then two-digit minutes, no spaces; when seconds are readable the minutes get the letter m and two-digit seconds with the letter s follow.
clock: 2h17
